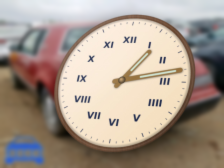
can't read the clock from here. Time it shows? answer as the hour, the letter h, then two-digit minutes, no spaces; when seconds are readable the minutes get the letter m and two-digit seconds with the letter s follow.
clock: 1h13
